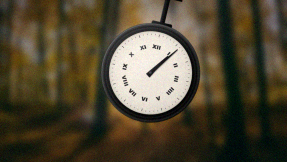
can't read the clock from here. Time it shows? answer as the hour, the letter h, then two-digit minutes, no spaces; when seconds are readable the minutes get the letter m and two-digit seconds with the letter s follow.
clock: 1h06
